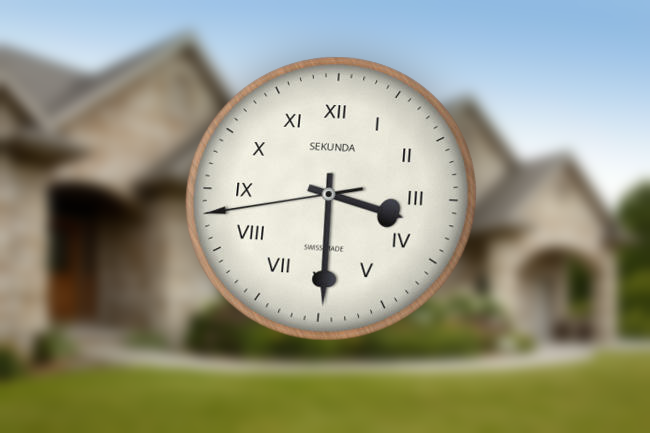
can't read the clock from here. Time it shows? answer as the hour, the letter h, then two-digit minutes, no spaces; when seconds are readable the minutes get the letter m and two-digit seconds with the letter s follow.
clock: 3h29m43s
